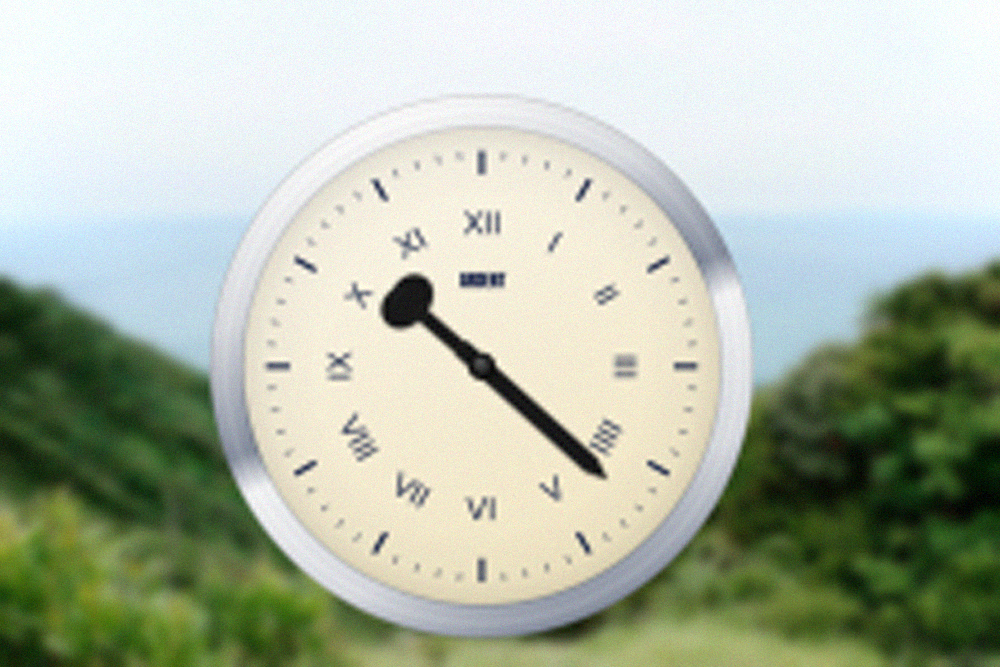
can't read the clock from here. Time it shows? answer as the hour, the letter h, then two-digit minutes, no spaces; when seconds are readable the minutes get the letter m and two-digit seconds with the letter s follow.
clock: 10h22
